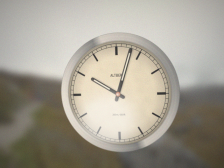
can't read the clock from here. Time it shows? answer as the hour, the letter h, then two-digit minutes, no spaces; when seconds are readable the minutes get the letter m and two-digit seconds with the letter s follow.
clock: 10h03
